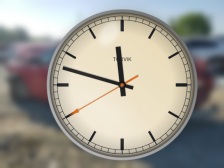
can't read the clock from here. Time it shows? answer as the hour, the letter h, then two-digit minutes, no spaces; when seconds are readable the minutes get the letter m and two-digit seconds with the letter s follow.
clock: 11h47m40s
